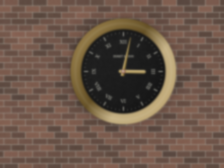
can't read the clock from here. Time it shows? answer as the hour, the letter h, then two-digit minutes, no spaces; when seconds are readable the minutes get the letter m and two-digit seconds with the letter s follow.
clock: 3h02
